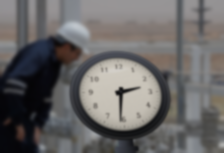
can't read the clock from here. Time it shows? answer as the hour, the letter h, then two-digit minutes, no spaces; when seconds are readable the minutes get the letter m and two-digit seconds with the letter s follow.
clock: 2h31
